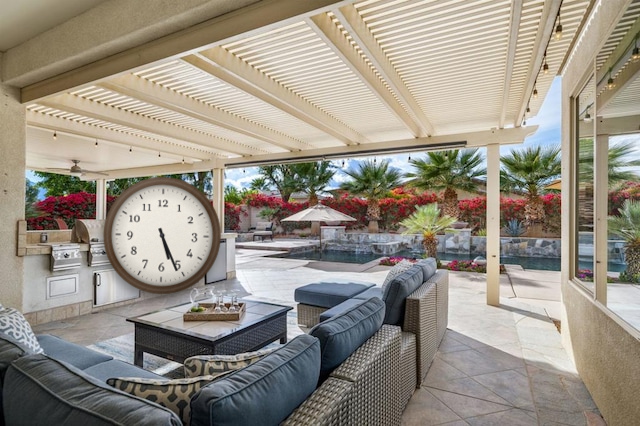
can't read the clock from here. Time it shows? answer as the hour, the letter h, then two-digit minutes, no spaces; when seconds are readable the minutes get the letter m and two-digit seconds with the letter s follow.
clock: 5h26
